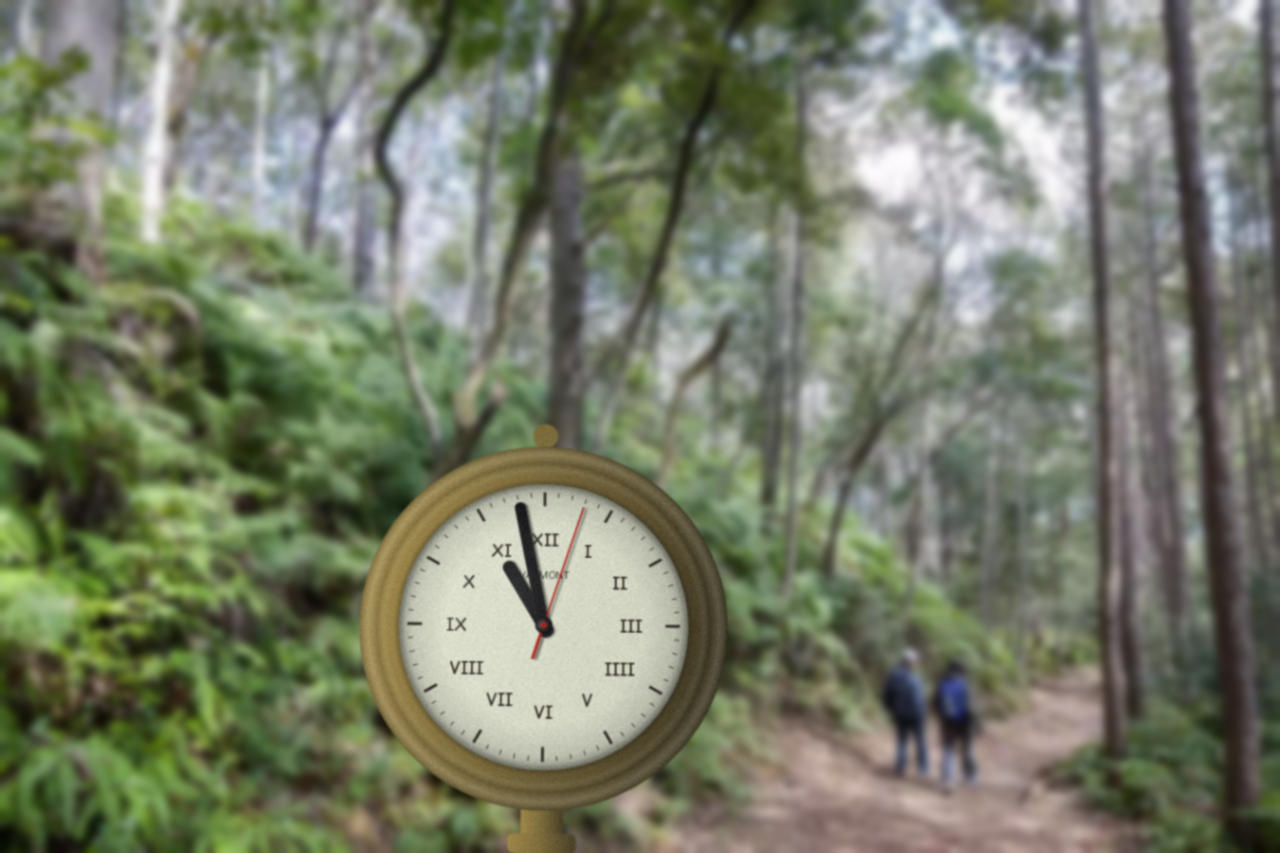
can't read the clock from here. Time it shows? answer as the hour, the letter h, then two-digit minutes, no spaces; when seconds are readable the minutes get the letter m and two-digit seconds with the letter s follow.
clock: 10h58m03s
